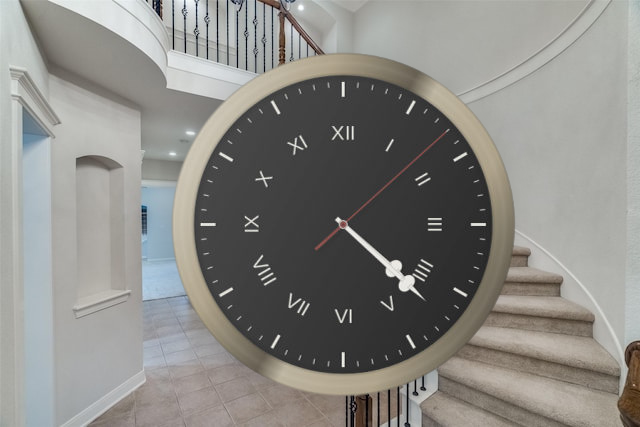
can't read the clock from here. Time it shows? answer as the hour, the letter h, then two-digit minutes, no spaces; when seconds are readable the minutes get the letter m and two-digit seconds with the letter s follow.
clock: 4h22m08s
